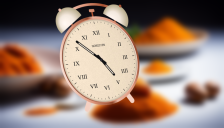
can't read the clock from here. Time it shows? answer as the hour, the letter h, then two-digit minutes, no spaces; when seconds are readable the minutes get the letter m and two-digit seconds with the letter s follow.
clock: 4h52
